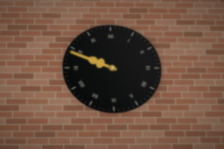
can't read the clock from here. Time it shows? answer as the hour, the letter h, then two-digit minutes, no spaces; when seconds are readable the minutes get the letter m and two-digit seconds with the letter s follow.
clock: 9h49
